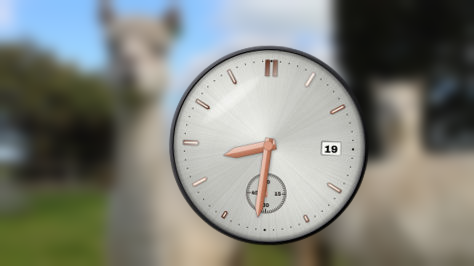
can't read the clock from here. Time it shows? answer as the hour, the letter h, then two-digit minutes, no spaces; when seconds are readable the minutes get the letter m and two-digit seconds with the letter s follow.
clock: 8h31
